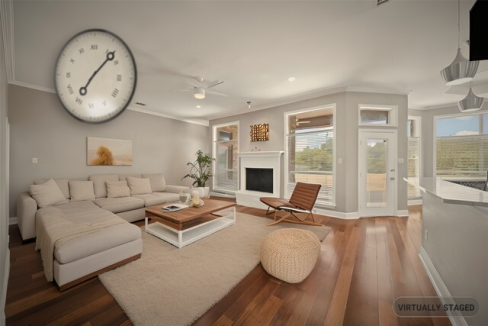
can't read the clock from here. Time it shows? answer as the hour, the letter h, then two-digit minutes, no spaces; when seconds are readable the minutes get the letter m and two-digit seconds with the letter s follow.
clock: 7h07
